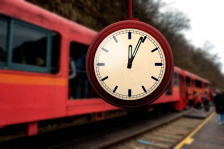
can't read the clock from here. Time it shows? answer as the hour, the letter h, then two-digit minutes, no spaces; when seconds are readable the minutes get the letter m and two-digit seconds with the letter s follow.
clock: 12h04
